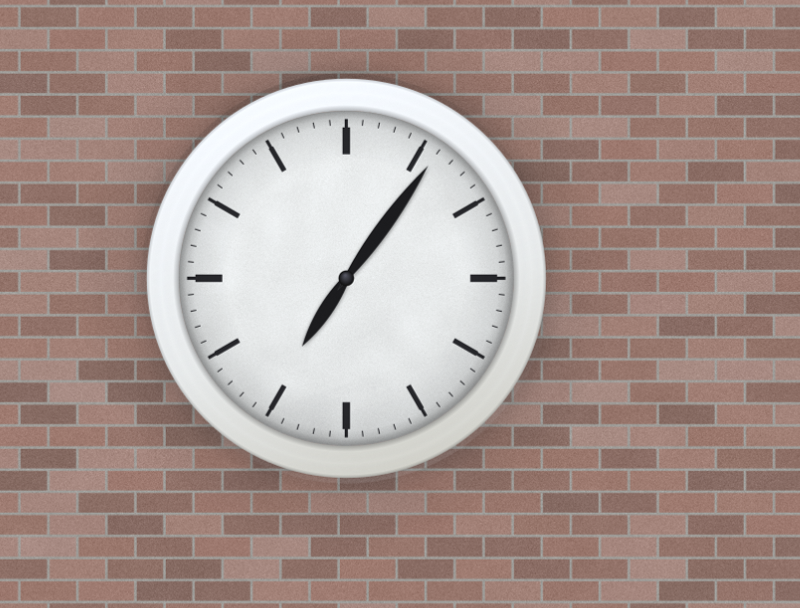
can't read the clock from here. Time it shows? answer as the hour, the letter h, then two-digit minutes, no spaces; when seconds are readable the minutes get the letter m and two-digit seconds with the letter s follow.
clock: 7h06
